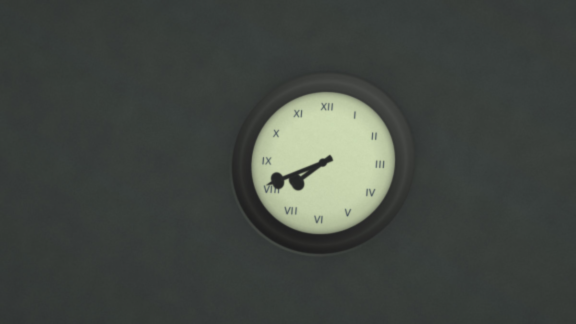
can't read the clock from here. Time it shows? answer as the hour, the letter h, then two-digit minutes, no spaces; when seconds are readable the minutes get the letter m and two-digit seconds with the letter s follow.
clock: 7h41
